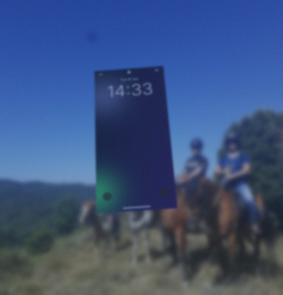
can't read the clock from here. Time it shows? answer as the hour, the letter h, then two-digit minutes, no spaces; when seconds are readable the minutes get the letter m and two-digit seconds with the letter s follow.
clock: 14h33
